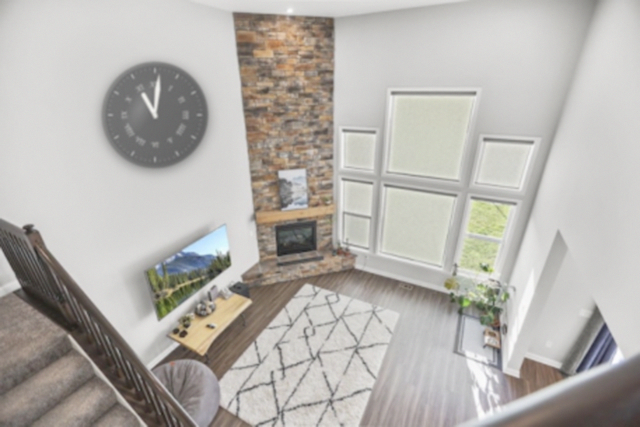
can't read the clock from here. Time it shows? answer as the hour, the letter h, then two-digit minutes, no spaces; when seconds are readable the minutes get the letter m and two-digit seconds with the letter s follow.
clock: 11h01
